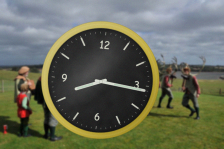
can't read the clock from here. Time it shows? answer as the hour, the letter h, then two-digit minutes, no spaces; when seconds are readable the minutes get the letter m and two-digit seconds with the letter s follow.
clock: 8h16
